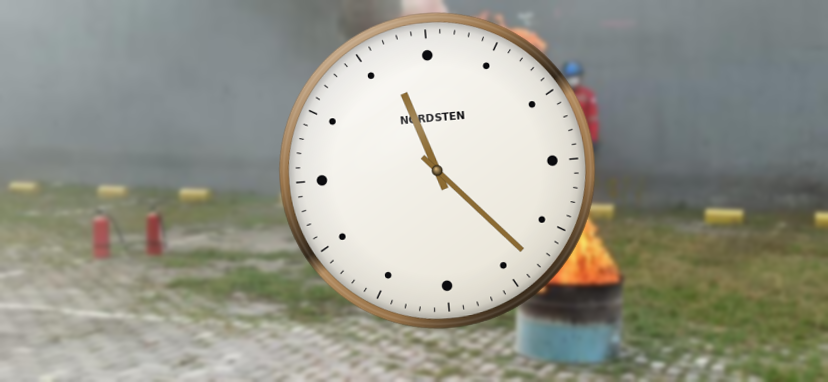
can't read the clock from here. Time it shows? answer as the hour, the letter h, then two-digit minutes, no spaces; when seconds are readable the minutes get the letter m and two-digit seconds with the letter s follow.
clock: 11h23
